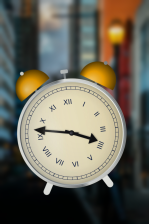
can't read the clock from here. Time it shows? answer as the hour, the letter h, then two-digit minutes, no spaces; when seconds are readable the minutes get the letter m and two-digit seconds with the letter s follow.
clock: 3h47
